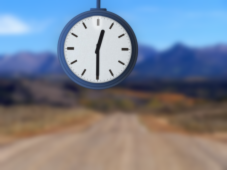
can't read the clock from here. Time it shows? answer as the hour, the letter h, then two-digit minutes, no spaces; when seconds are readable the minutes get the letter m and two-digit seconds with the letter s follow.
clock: 12h30
